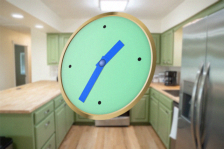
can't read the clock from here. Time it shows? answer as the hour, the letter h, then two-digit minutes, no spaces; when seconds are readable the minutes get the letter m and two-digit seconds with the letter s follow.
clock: 1h35
